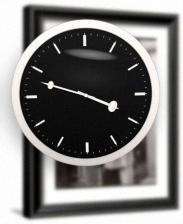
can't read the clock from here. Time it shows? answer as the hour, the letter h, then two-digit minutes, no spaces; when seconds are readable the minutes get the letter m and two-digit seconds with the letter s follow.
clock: 3h48
